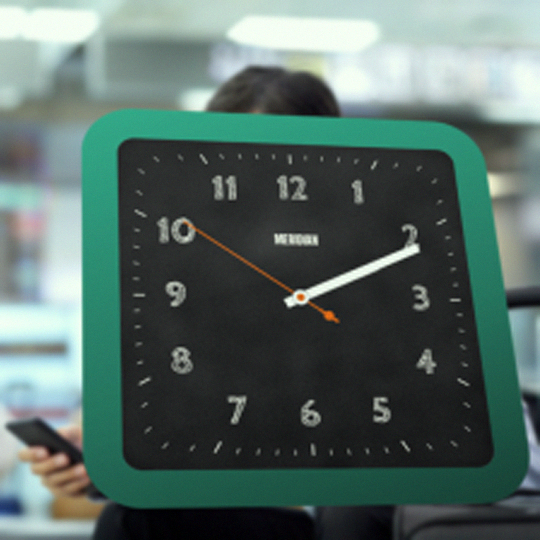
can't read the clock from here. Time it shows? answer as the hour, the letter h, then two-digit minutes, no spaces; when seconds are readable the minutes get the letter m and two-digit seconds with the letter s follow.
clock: 2h10m51s
